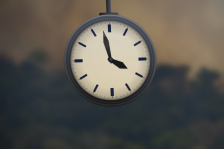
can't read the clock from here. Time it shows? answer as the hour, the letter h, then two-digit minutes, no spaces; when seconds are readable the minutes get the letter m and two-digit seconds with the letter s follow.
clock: 3h58
